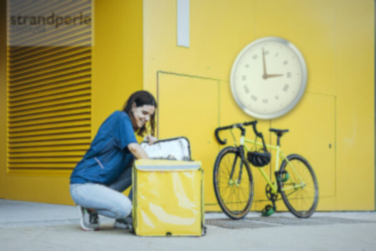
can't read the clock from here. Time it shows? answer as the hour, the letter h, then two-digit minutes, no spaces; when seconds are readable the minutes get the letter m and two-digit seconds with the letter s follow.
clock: 2h59
